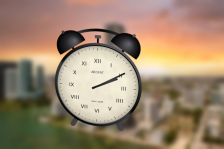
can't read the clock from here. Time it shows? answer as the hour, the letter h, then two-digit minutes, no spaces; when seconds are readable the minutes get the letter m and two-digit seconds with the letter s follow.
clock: 2h10
